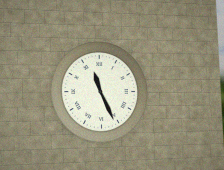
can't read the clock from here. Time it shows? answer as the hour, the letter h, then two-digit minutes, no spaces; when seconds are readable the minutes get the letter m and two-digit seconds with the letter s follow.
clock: 11h26
